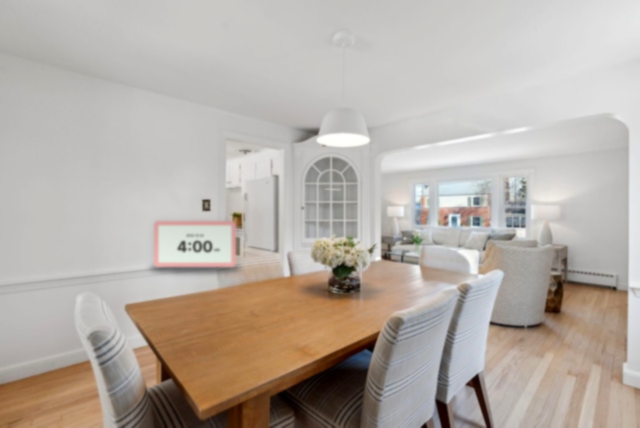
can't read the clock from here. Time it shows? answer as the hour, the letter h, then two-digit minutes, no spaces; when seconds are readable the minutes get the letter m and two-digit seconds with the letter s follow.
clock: 4h00
